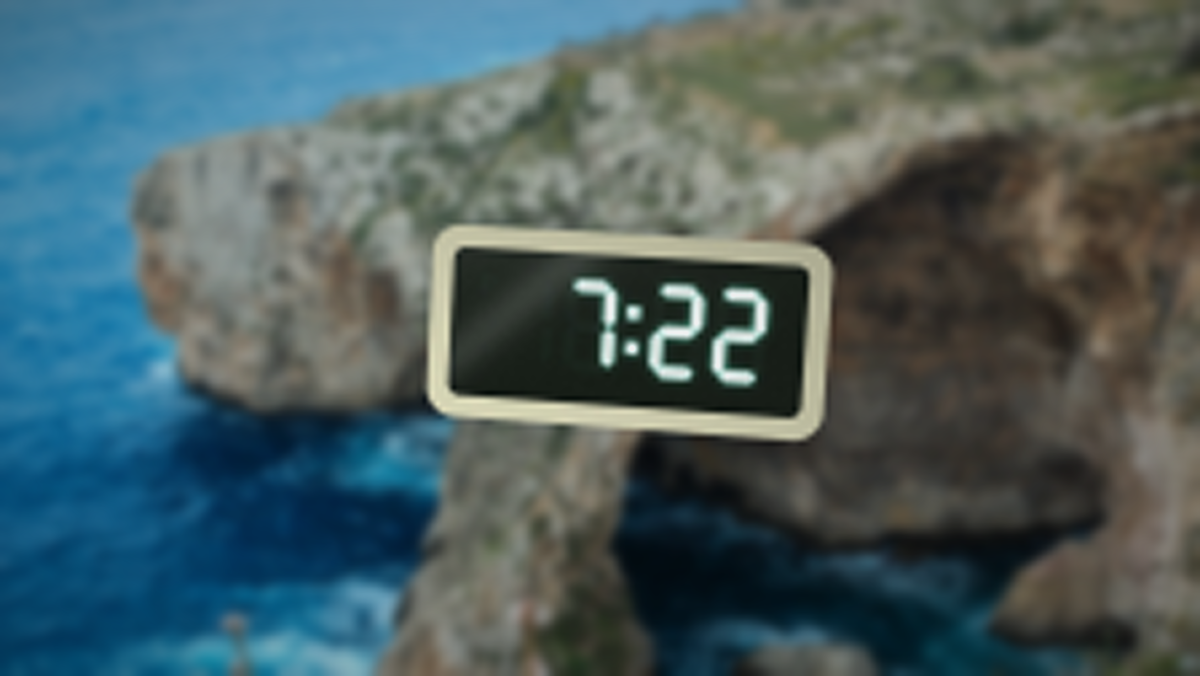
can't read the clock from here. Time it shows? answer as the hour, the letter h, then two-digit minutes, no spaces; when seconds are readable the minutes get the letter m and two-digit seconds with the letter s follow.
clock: 7h22
